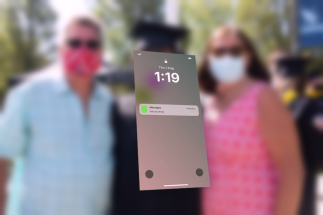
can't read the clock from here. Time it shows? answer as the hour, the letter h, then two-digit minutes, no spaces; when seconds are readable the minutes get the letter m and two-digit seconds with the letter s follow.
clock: 1h19
